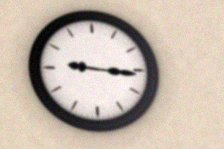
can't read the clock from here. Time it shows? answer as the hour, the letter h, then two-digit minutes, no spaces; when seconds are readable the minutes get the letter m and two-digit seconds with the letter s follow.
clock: 9h16
